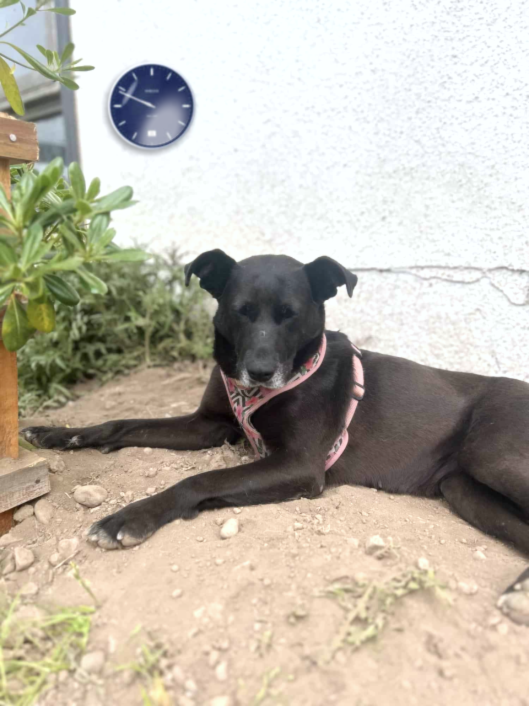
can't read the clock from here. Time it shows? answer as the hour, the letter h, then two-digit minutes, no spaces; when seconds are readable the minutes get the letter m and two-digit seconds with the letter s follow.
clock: 9h49
